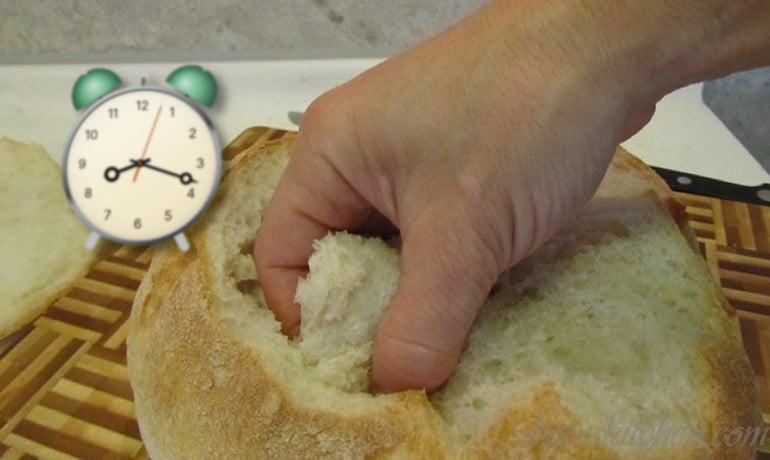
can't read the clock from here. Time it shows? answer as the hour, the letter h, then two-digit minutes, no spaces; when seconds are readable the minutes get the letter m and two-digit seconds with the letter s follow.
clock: 8h18m03s
